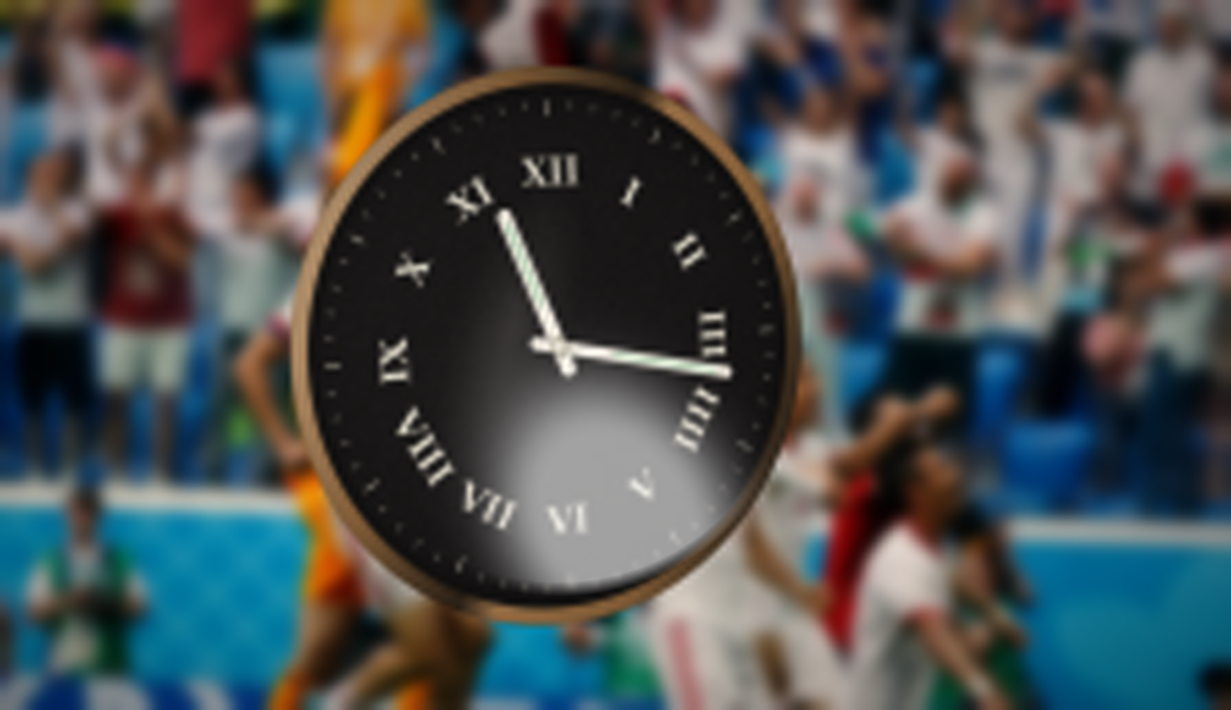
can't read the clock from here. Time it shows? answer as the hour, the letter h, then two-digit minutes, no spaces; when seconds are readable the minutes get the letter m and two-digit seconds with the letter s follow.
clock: 11h17
